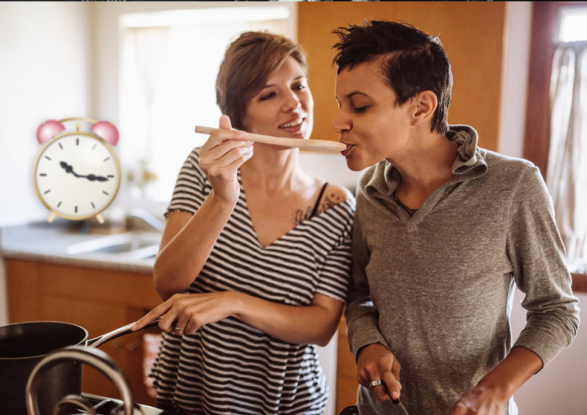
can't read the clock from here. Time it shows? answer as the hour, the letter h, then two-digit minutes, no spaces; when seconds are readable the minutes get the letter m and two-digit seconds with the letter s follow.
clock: 10h16
